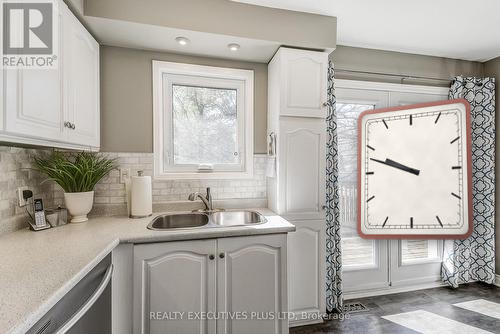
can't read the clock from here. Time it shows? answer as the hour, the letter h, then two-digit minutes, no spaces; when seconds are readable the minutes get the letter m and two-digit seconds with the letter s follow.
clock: 9h48
